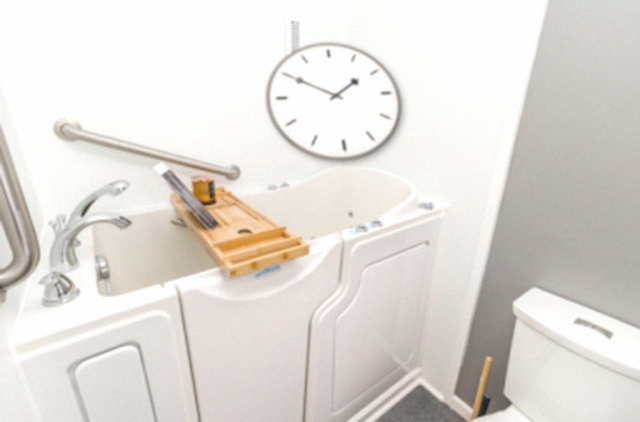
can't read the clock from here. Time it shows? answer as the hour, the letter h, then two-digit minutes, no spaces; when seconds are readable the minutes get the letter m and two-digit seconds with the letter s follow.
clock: 1h50
